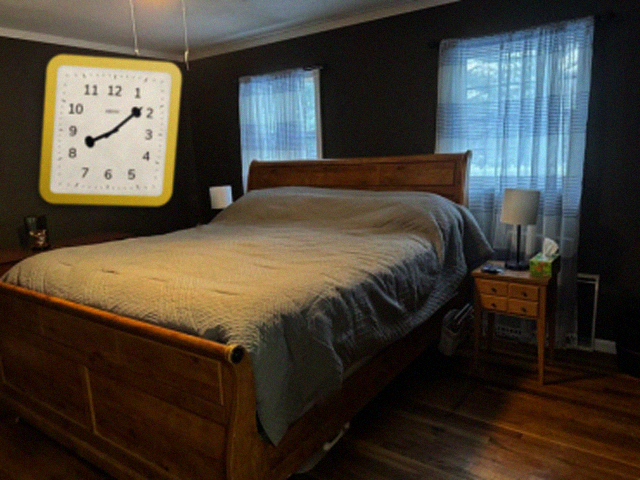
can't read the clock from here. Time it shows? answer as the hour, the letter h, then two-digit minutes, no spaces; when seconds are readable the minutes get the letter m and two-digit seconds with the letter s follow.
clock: 8h08
